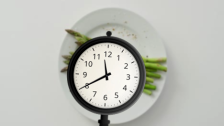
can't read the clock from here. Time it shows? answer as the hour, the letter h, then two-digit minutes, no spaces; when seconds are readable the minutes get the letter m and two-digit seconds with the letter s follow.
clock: 11h40
